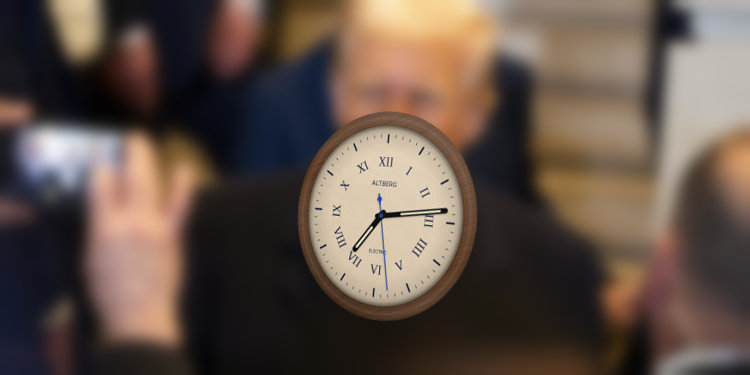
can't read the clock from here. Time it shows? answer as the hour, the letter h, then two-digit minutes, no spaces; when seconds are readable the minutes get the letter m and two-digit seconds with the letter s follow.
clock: 7h13m28s
